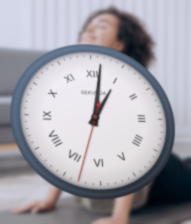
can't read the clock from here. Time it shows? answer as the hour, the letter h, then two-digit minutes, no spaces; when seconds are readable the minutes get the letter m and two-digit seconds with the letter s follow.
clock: 1h01m33s
